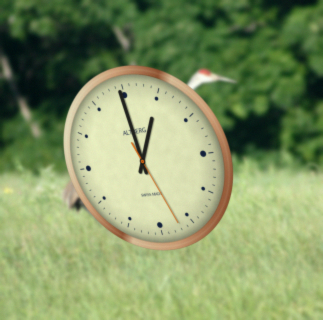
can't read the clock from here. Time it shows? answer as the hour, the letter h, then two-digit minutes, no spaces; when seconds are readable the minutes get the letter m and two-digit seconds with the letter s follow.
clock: 12h59m27s
